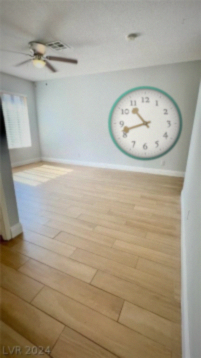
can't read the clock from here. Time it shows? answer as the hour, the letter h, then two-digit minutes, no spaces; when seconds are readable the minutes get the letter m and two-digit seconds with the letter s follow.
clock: 10h42
